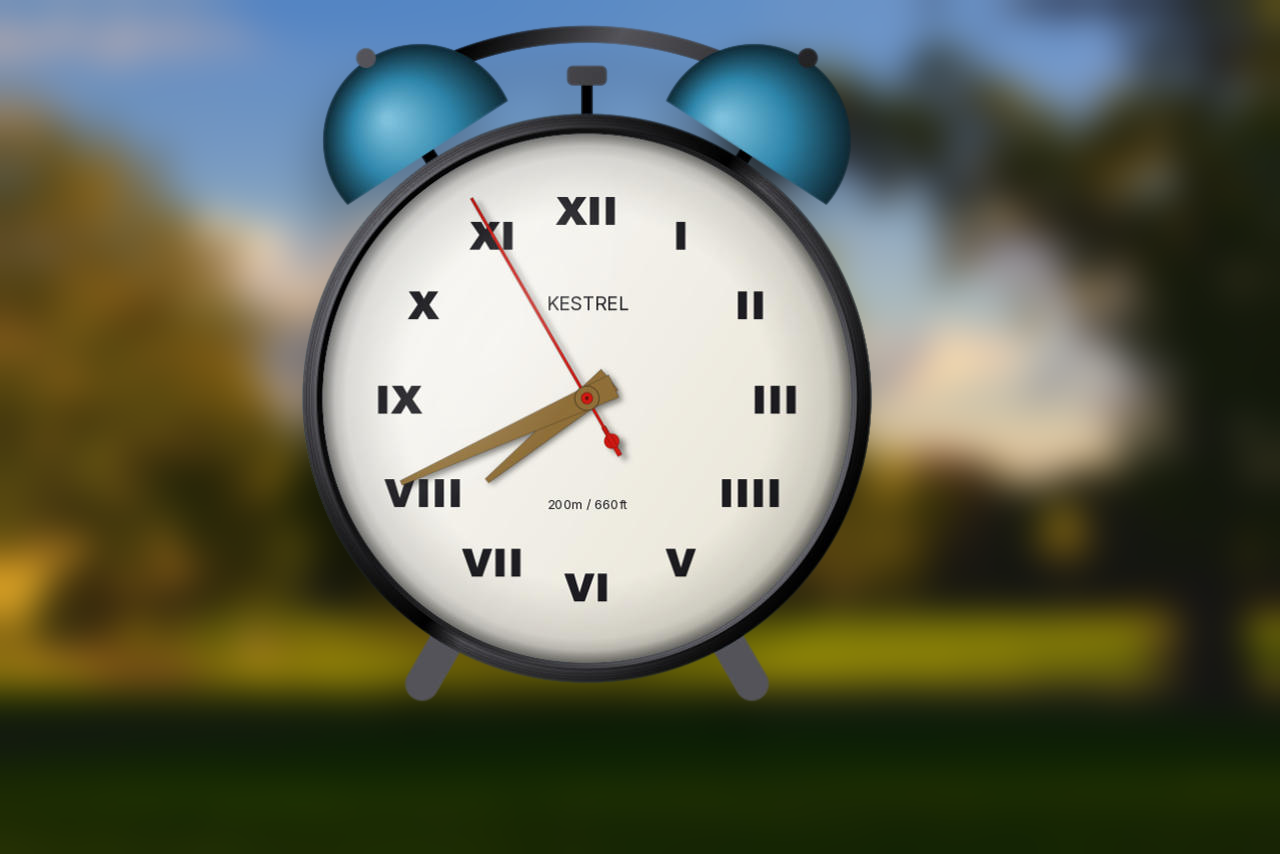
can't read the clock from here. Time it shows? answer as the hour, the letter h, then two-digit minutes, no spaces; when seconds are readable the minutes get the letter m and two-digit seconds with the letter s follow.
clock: 7h40m55s
